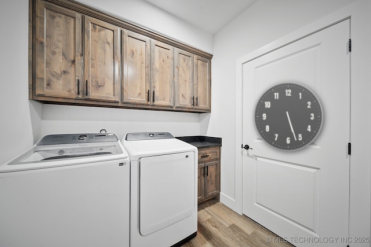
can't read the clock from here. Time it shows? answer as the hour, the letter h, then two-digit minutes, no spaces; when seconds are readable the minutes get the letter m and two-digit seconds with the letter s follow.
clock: 5h27
